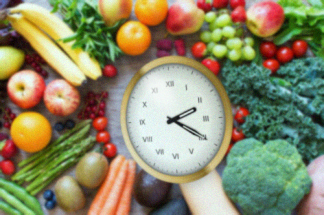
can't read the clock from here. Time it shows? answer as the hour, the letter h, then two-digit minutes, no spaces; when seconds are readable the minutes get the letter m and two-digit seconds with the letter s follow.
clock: 2h20
